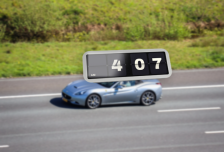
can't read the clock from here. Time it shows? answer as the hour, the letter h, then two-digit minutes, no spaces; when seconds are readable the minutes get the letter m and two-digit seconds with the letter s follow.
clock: 4h07
